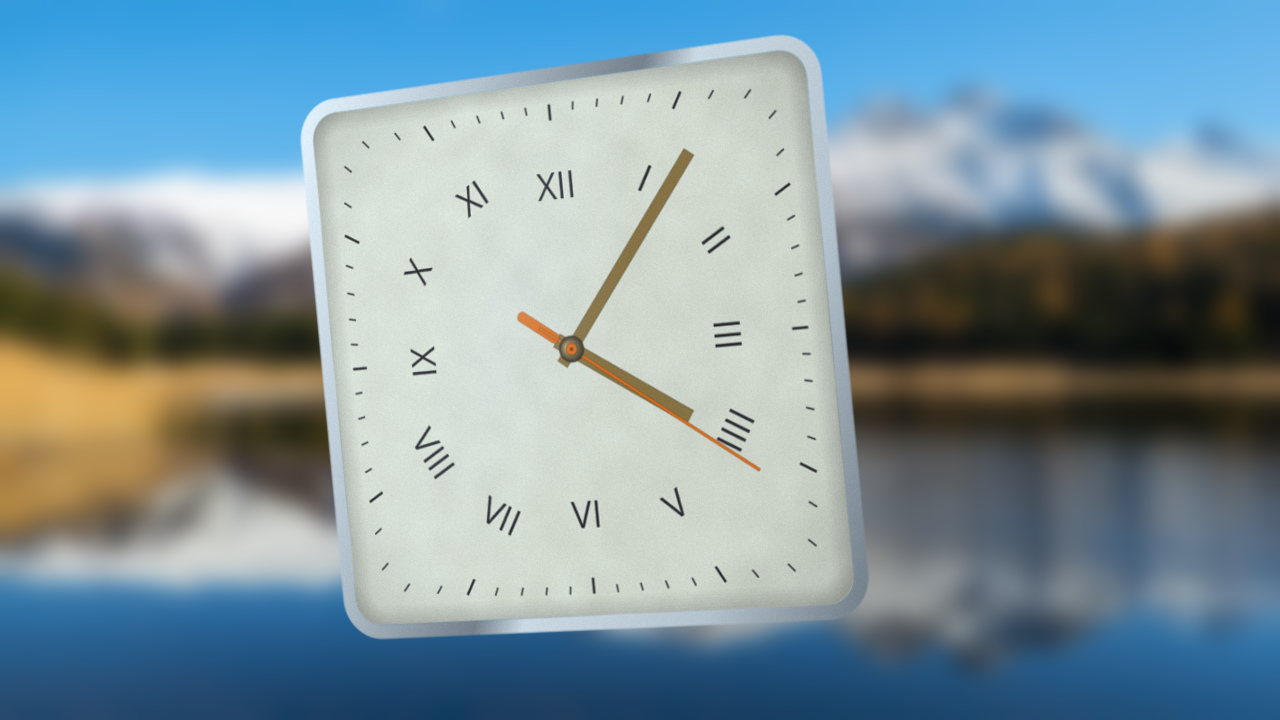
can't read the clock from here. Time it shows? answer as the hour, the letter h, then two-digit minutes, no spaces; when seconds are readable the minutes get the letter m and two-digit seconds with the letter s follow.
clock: 4h06m21s
